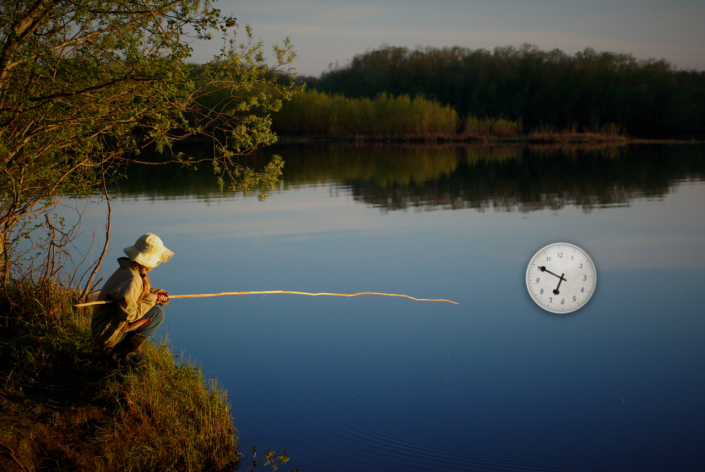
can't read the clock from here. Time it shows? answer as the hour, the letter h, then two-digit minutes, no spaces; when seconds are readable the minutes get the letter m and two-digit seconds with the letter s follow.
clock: 6h50
